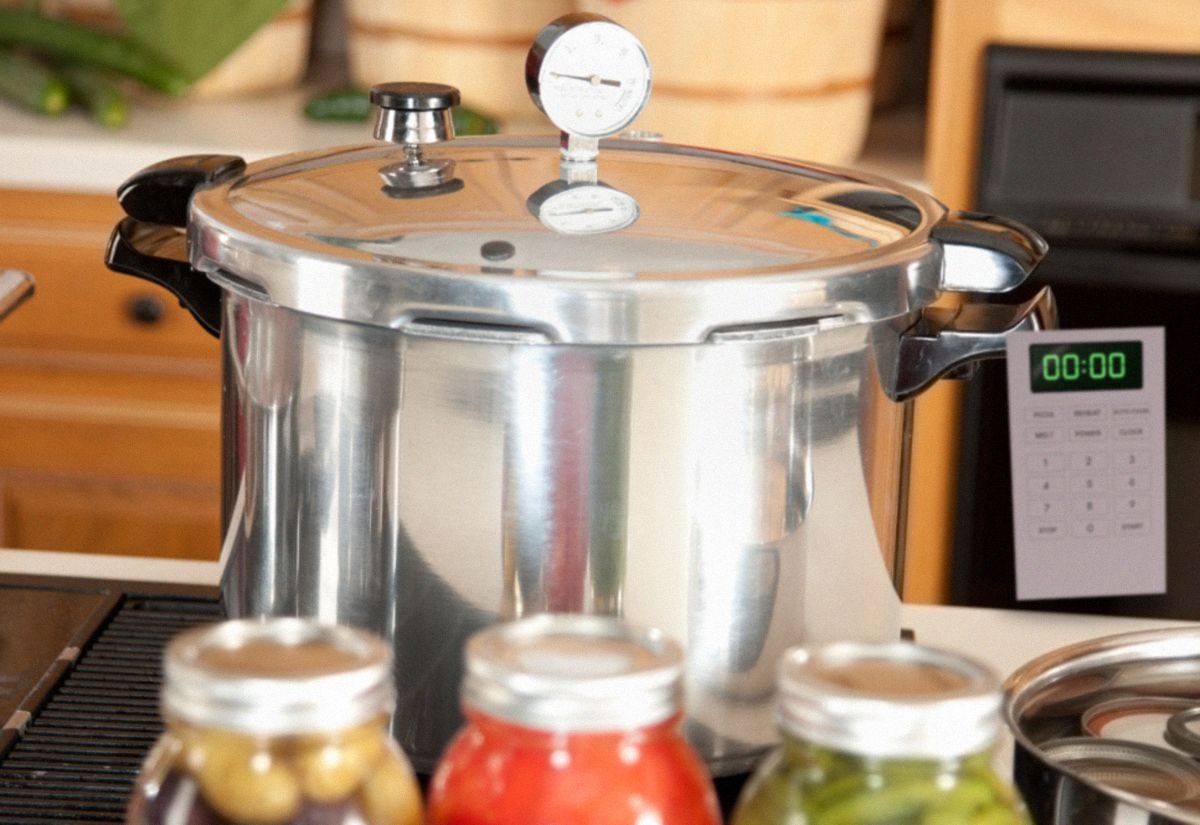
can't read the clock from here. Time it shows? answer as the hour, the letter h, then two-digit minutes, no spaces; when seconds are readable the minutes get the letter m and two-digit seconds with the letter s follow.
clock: 0h00
